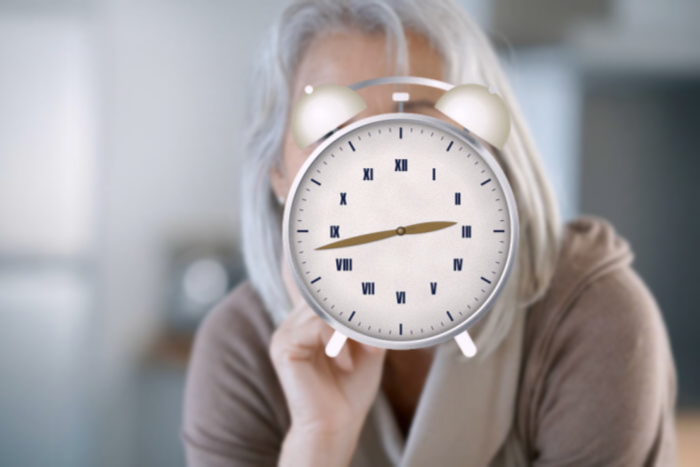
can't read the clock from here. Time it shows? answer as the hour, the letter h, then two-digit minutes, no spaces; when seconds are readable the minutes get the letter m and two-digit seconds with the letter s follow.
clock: 2h43
